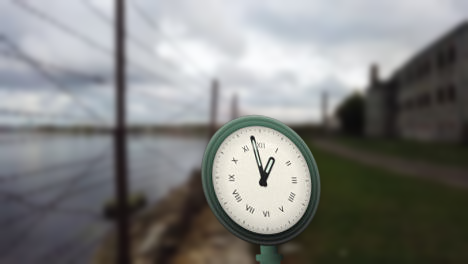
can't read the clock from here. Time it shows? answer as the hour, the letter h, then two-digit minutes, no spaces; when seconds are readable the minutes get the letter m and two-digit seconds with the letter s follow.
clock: 12h58
